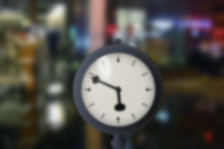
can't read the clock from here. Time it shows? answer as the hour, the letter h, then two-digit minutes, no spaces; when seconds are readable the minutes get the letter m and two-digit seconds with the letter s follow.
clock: 5h49
